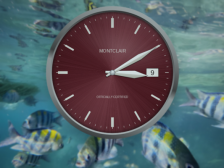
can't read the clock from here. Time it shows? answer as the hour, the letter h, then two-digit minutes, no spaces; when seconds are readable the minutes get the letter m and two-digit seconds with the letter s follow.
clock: 3h10
